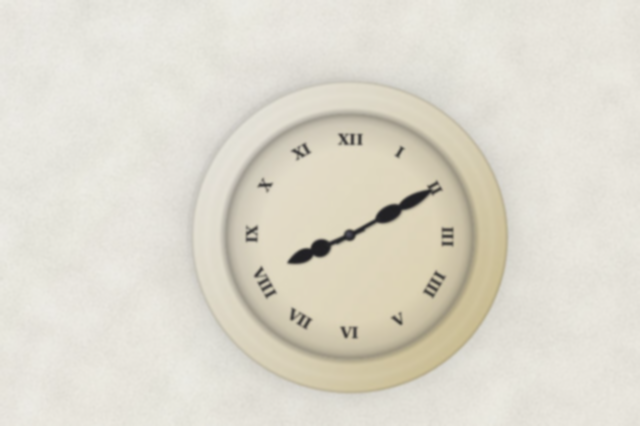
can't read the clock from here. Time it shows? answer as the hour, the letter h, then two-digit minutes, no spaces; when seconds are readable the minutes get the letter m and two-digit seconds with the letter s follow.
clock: 8h10
